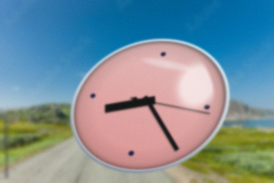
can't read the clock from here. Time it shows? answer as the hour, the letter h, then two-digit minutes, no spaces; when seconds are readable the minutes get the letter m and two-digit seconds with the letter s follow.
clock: 8h23m16s
